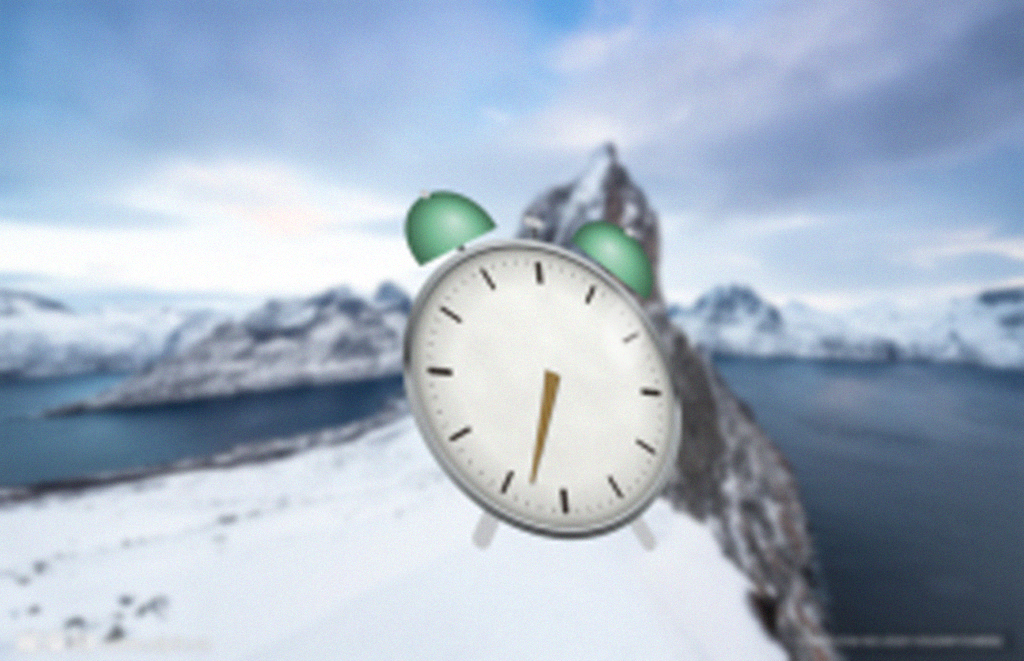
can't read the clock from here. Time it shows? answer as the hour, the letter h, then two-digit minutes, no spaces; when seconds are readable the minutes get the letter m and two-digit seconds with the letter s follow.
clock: 6h33
